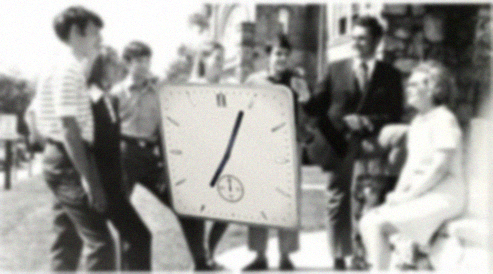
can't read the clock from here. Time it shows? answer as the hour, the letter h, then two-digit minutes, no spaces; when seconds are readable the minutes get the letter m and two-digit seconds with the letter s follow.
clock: 7h04
